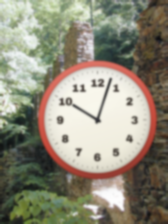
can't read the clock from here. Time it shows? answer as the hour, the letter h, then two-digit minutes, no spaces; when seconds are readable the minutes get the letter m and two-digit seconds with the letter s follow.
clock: 10h03
